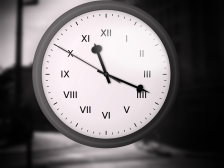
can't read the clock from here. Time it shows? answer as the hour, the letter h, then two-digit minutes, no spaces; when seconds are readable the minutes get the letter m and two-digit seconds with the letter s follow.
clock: 11h18m50s
